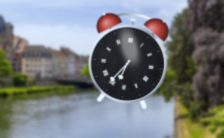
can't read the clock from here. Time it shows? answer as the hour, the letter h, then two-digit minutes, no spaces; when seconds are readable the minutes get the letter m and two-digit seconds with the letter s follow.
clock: 6h36
